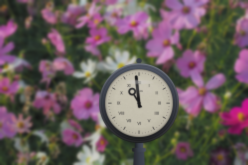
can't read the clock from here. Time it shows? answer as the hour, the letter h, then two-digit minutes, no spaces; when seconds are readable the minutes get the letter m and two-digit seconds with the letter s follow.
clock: 10h59
